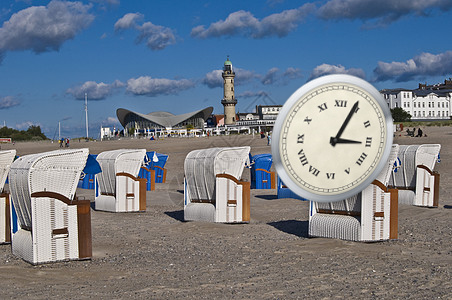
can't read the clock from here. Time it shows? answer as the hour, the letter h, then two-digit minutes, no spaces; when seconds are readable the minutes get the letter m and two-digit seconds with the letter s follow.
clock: 3h04
